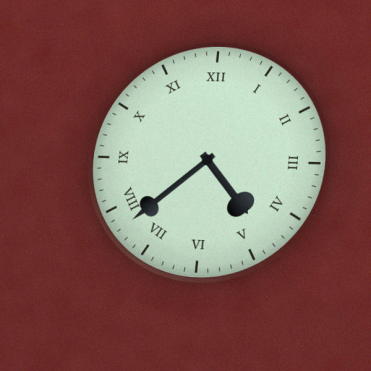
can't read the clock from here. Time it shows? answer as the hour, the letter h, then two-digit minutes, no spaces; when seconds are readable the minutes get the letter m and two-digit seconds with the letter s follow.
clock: 4h38
